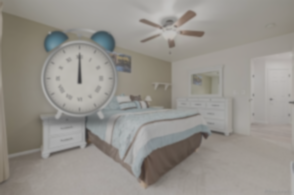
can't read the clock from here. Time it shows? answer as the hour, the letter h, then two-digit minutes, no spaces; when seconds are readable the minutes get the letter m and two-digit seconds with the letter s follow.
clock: 12h00
